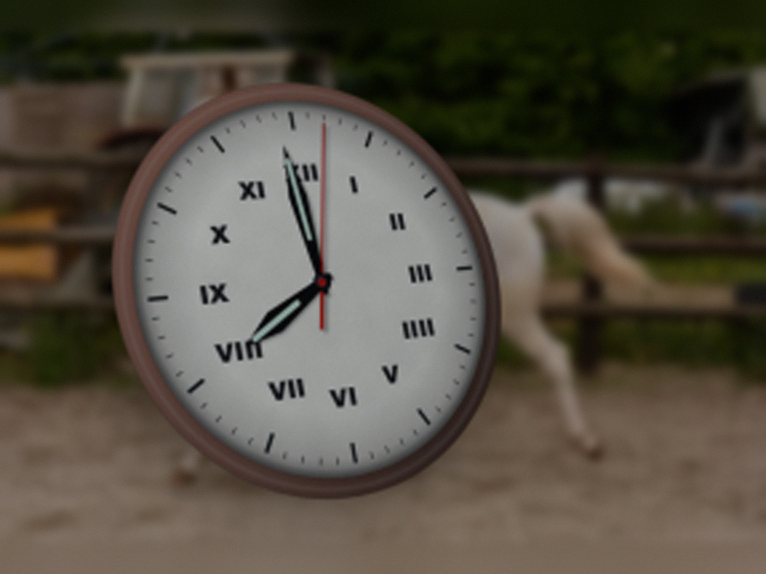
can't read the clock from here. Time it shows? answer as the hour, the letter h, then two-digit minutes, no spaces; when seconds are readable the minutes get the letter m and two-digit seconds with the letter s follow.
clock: 7h59m02s
